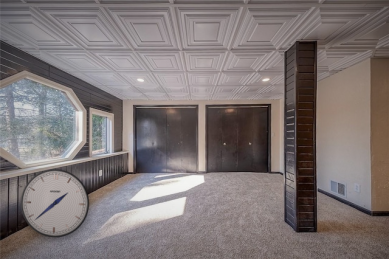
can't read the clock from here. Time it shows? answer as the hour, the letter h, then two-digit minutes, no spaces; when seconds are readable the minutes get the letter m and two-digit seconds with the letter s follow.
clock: 1h38
